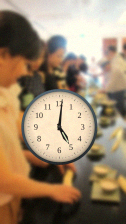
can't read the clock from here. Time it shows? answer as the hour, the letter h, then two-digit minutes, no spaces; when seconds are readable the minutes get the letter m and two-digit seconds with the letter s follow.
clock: 5h01
